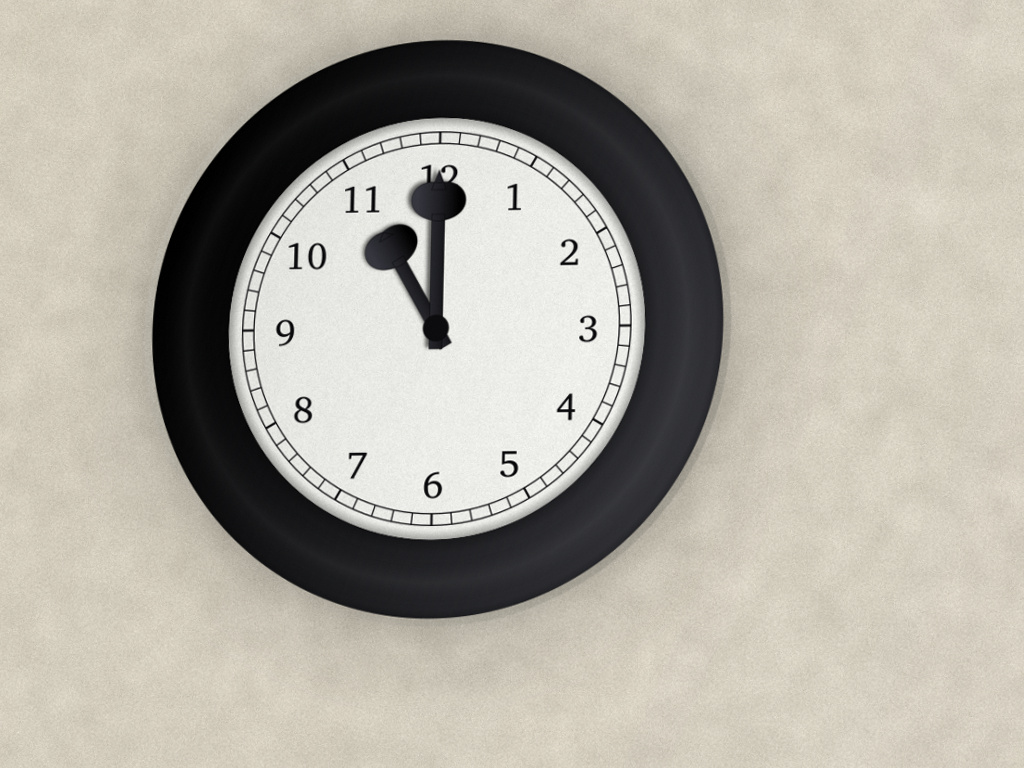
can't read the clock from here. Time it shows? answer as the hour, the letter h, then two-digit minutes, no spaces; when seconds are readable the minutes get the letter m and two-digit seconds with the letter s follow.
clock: 11h00
